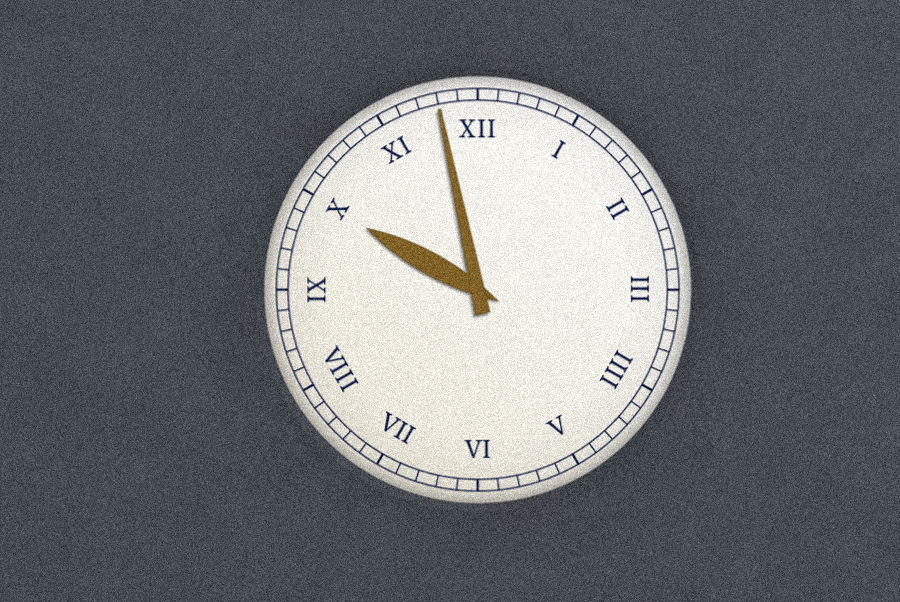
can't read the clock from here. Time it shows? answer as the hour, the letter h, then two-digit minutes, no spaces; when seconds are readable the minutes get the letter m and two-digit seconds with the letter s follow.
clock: 9h58
